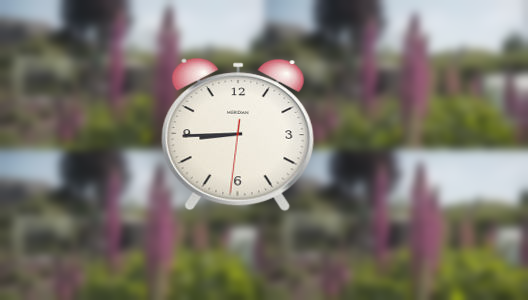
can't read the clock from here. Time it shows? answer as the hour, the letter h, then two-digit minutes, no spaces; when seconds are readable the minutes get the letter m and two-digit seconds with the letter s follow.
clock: 8h44m31s
